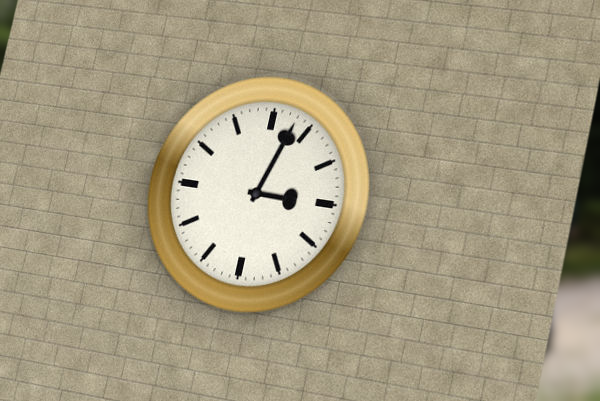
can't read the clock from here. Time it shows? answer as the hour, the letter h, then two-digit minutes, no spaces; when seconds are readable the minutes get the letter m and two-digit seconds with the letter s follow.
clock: 3h03
